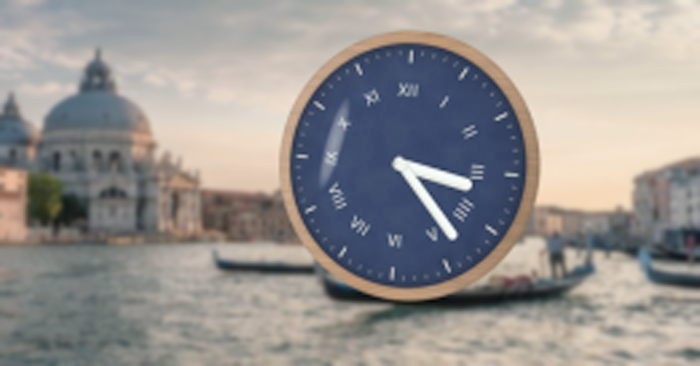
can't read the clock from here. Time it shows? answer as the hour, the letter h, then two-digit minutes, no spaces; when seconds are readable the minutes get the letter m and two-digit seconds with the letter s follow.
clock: 3h23
